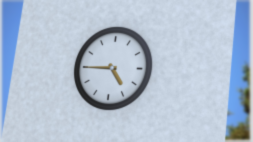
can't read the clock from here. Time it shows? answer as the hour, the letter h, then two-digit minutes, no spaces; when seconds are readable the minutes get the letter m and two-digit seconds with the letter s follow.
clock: 4h45
